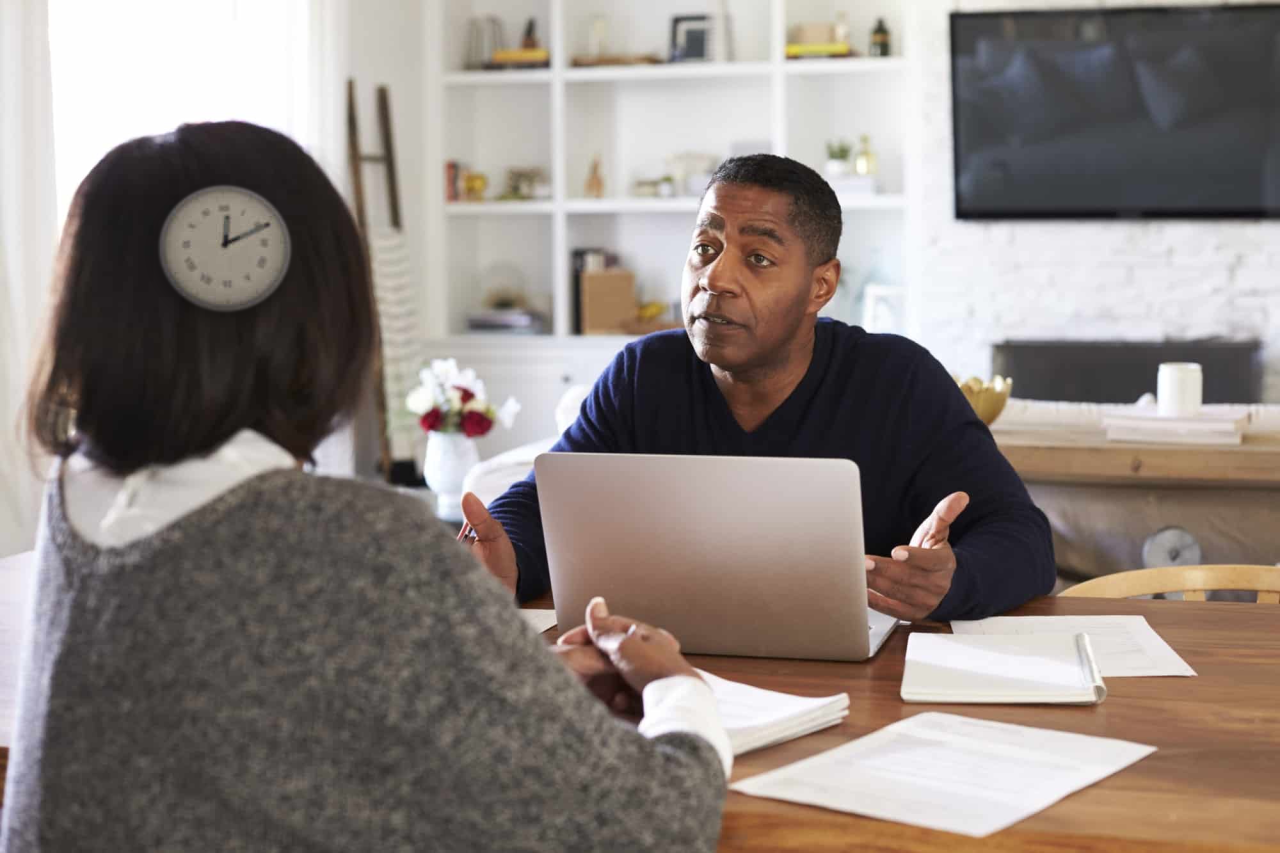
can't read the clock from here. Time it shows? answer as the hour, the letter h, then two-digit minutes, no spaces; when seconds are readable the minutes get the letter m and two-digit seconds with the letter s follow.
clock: 12h11
